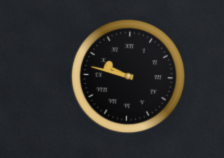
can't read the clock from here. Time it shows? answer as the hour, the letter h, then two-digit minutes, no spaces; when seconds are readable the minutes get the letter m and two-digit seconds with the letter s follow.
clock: 9h47
